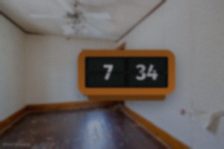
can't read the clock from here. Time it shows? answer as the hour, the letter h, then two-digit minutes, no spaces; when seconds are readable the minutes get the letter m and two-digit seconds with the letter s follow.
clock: 7h34
